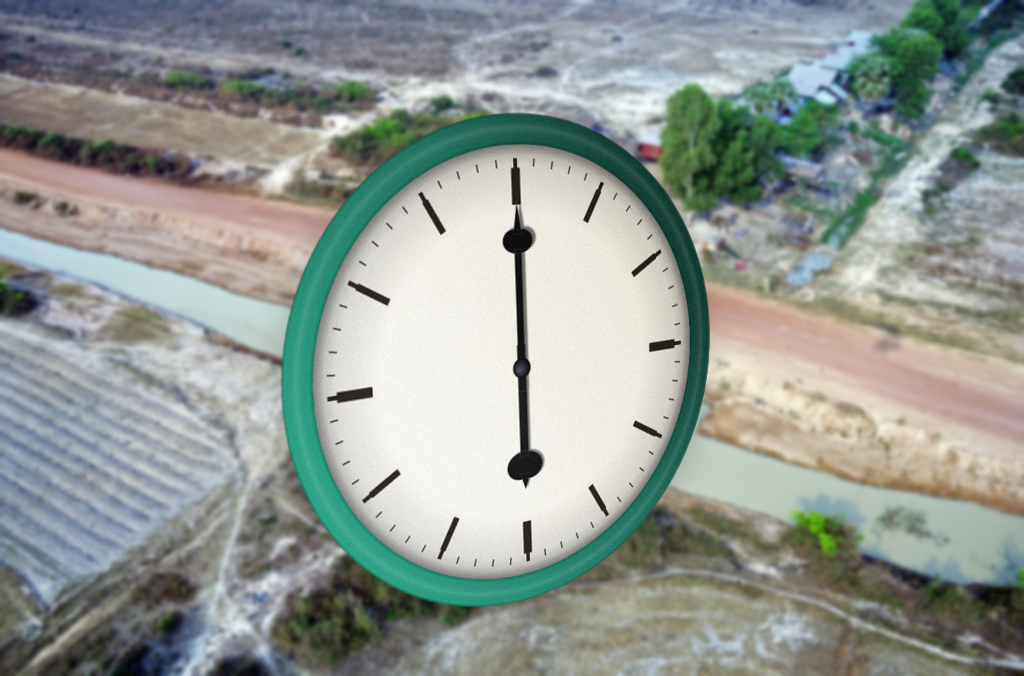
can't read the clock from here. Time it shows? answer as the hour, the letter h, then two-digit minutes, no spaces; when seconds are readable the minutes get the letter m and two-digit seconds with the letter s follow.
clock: 6h00
